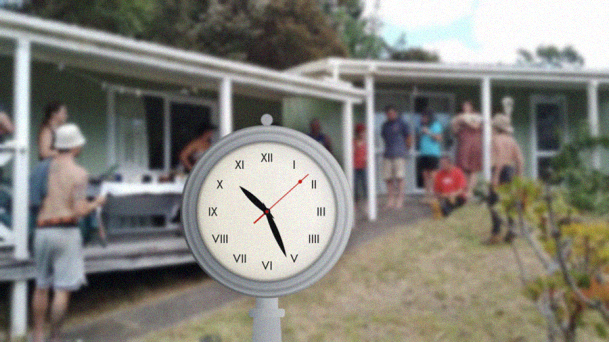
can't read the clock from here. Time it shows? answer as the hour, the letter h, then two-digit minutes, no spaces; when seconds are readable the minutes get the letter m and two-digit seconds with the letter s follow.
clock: 10h26m08s
